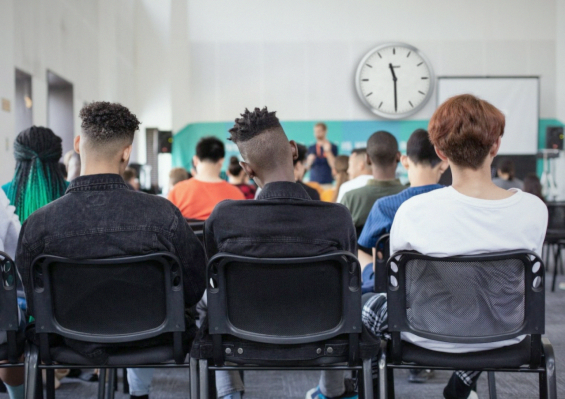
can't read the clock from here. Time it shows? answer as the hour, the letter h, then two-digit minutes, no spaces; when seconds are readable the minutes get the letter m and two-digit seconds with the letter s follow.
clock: 11h30
